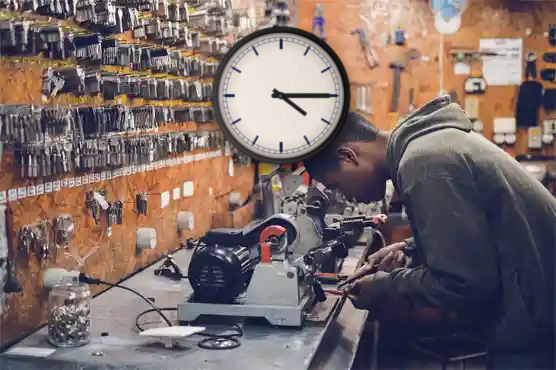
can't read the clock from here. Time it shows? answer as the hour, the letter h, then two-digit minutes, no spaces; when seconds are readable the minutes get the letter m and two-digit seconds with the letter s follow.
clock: 4h15
